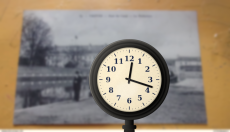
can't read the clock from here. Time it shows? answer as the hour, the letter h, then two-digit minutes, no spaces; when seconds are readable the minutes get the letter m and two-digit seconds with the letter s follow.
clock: 12h18
